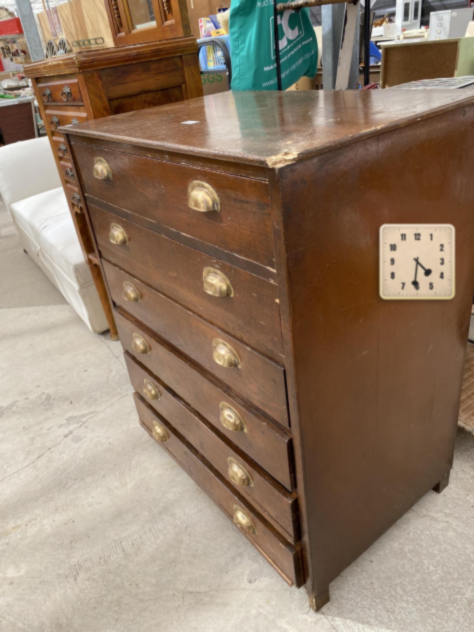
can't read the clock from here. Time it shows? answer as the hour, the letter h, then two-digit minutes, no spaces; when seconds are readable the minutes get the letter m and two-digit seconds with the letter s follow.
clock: 4h31
